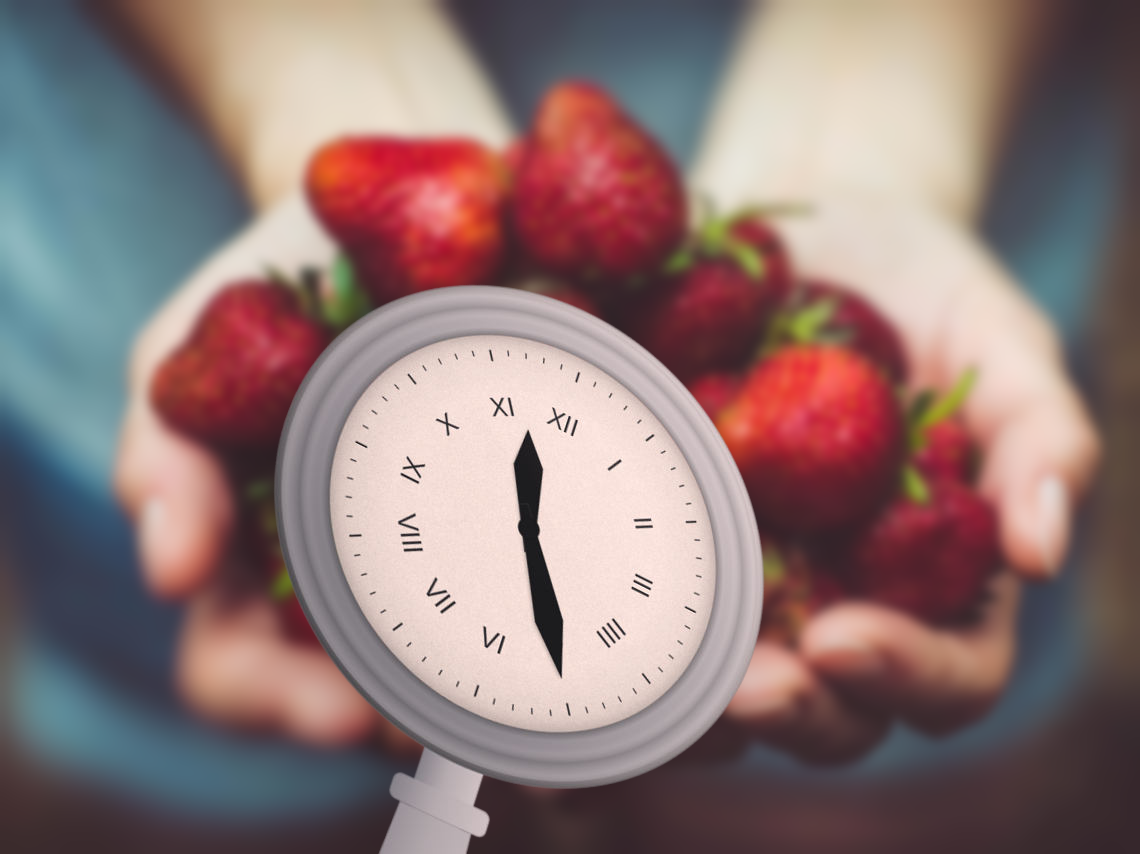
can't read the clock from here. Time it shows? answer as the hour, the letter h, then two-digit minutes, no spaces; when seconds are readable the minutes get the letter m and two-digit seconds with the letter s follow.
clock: 11h25
